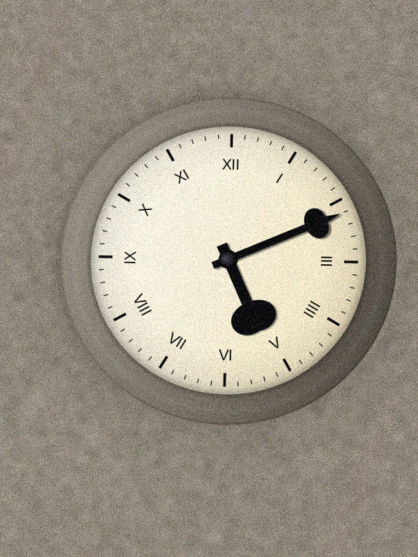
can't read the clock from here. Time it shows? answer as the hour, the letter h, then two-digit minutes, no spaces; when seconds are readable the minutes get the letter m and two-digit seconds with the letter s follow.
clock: 5h11
